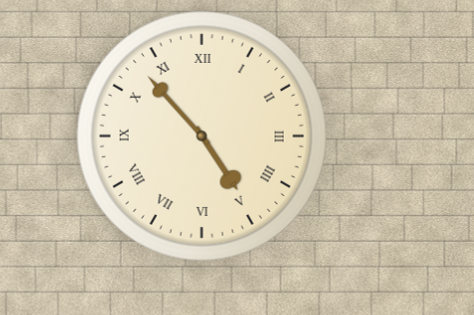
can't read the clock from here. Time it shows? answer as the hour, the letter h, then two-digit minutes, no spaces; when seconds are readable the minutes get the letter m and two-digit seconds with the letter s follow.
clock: 4h53
